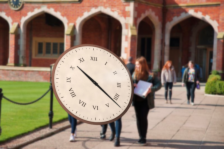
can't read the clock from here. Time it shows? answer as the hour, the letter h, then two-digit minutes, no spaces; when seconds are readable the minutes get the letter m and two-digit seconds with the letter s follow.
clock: 10h22
